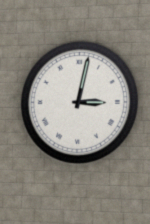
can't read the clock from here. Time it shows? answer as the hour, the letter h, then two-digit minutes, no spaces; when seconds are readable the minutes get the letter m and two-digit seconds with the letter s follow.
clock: 3h02
